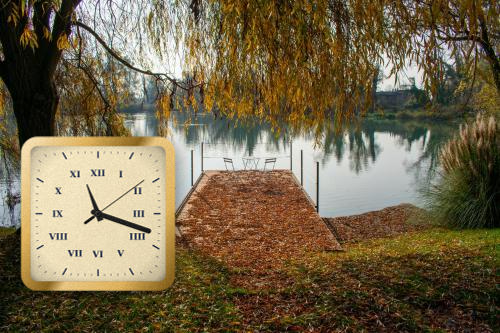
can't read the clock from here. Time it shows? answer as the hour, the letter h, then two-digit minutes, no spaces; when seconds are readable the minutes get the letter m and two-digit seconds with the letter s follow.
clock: 11h18m09s
